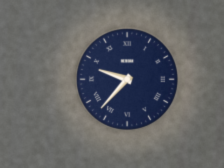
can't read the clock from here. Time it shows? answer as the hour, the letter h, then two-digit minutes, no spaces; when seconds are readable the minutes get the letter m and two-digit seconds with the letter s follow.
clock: 9h37
